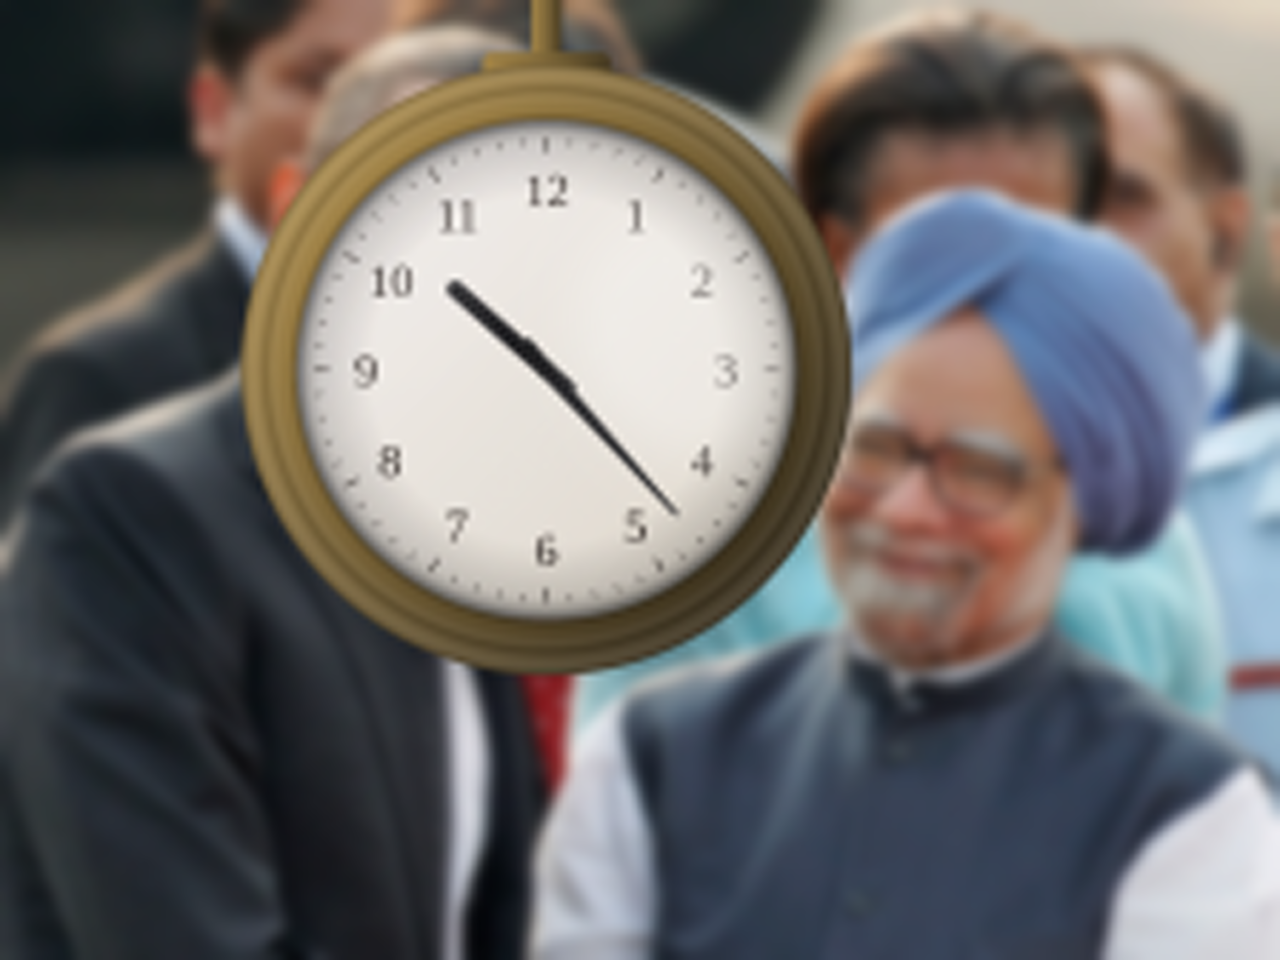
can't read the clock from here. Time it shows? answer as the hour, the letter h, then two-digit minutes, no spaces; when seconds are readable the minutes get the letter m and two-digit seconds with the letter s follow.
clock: 10h23
